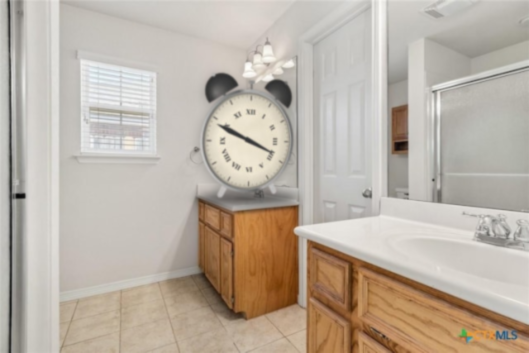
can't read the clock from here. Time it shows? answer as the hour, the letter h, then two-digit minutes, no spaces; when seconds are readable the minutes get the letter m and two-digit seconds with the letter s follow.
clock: 3h49
